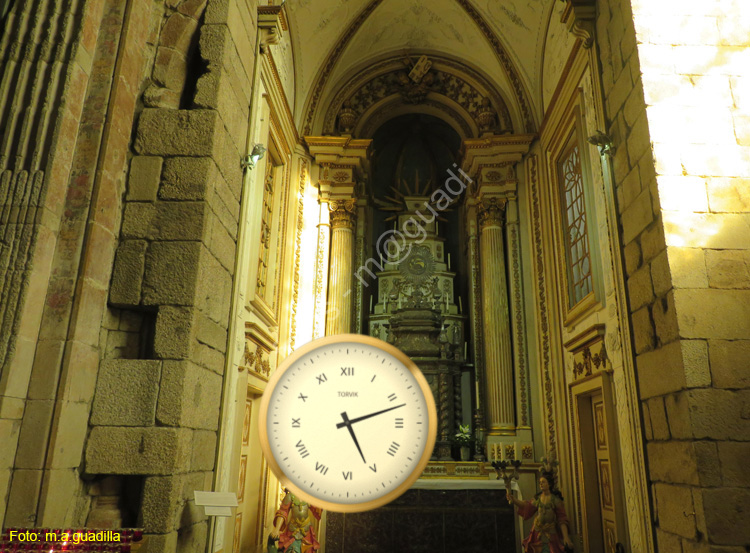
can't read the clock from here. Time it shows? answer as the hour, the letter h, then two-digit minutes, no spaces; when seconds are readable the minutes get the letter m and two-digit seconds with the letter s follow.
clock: 5h12
